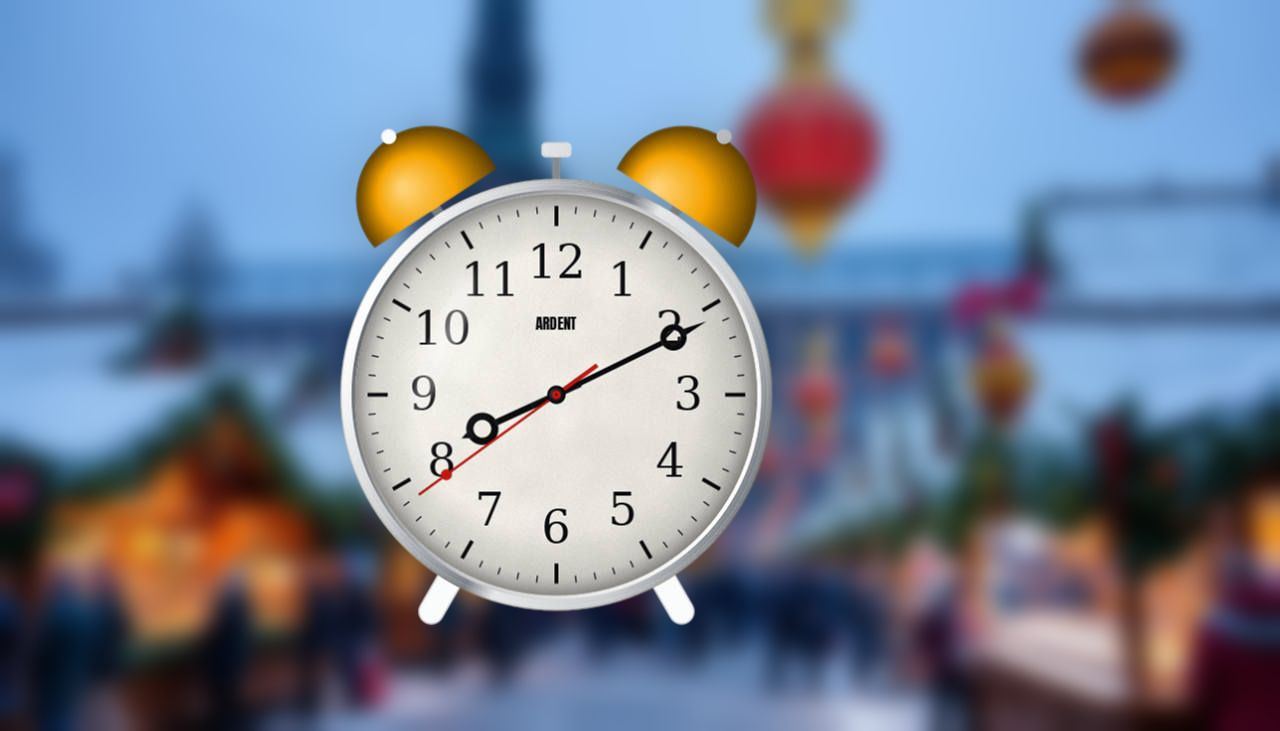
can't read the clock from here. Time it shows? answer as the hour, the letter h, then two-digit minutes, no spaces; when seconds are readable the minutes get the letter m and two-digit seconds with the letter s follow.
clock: 8h10m39s
